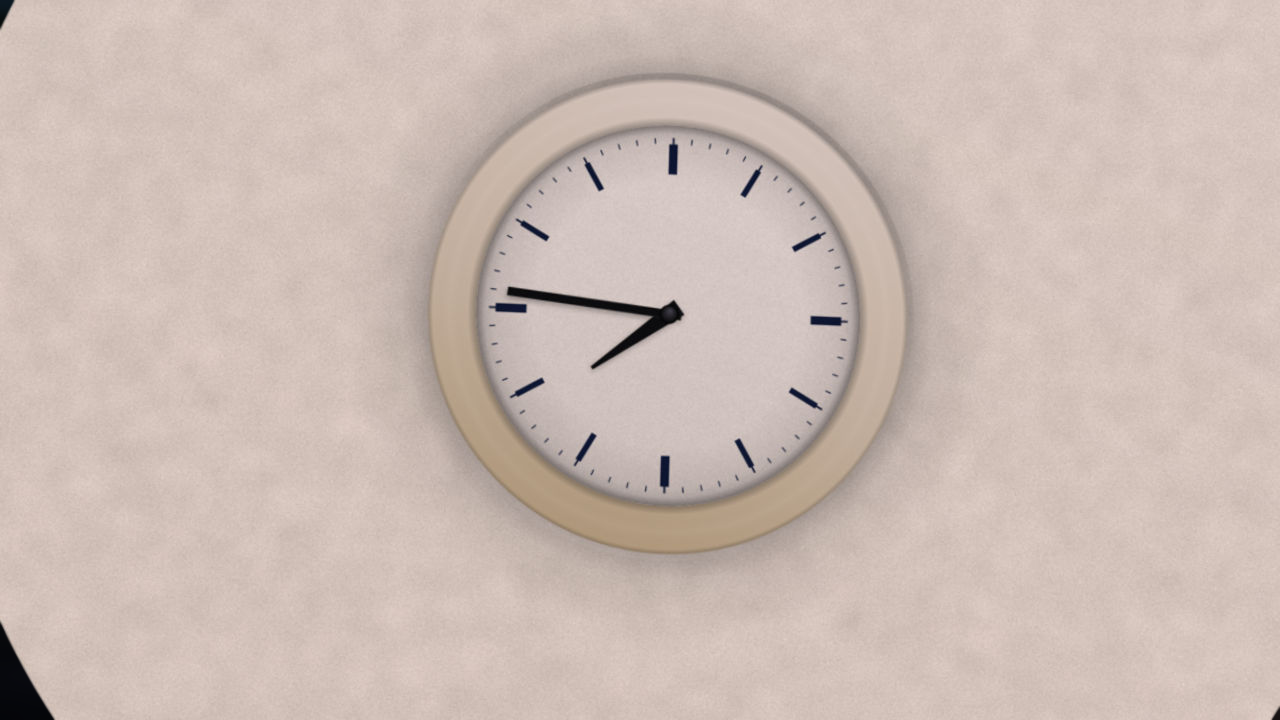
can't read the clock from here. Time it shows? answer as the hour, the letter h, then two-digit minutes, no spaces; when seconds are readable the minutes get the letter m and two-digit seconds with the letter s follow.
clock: 7h46
